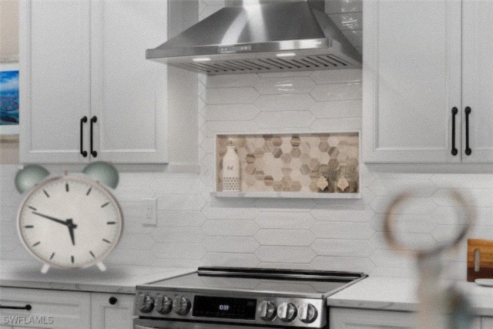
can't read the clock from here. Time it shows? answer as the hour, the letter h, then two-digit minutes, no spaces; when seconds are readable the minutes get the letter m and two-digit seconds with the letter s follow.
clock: 5h49
